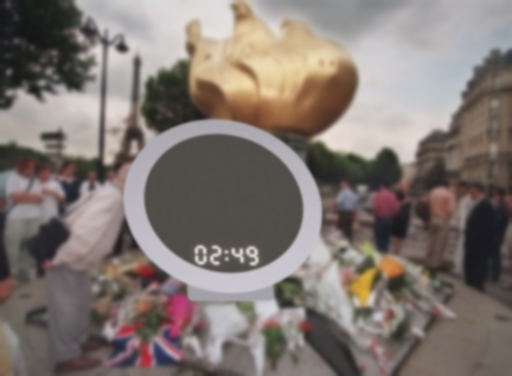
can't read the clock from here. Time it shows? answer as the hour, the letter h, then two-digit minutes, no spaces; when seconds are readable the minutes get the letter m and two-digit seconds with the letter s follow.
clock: 2h49
